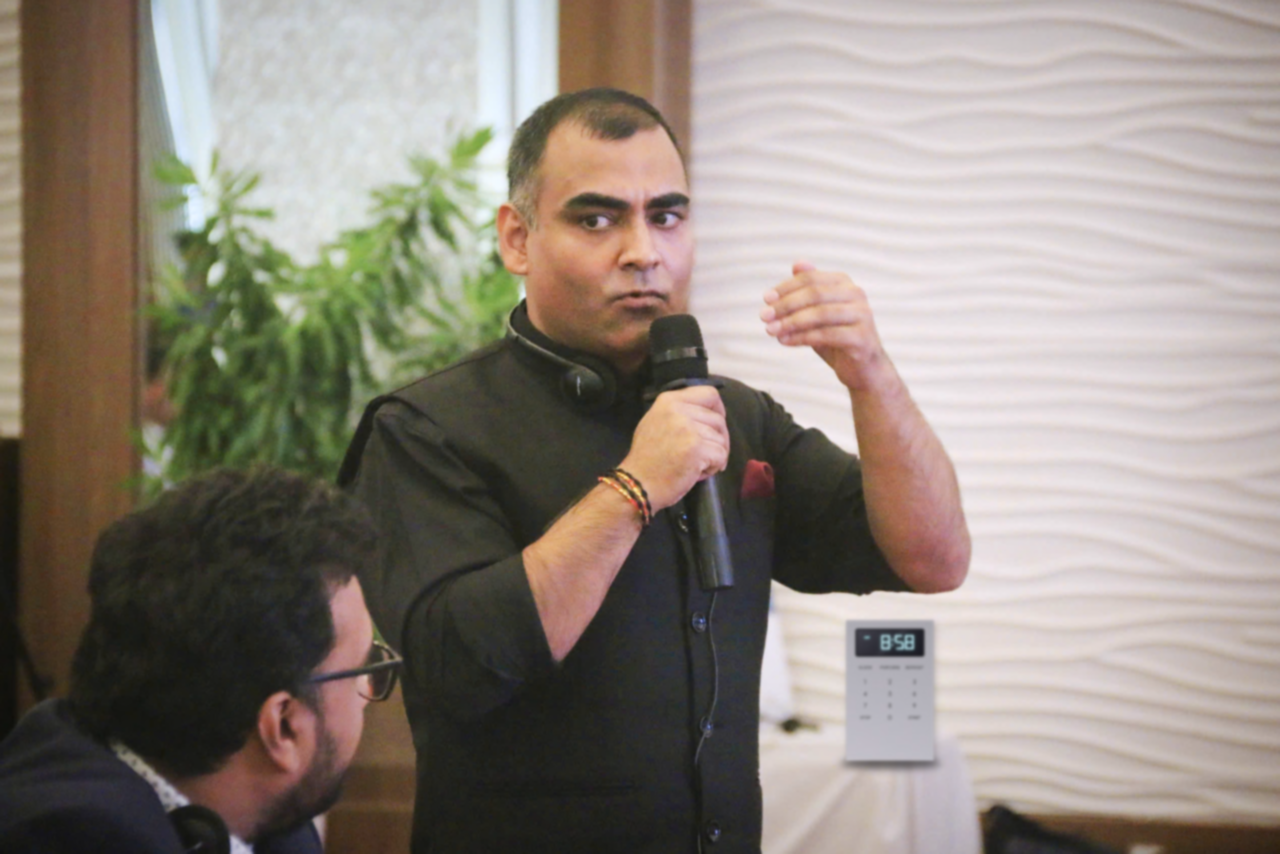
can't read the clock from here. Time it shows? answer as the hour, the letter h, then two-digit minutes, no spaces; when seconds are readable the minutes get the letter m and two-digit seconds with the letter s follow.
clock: 8h58
